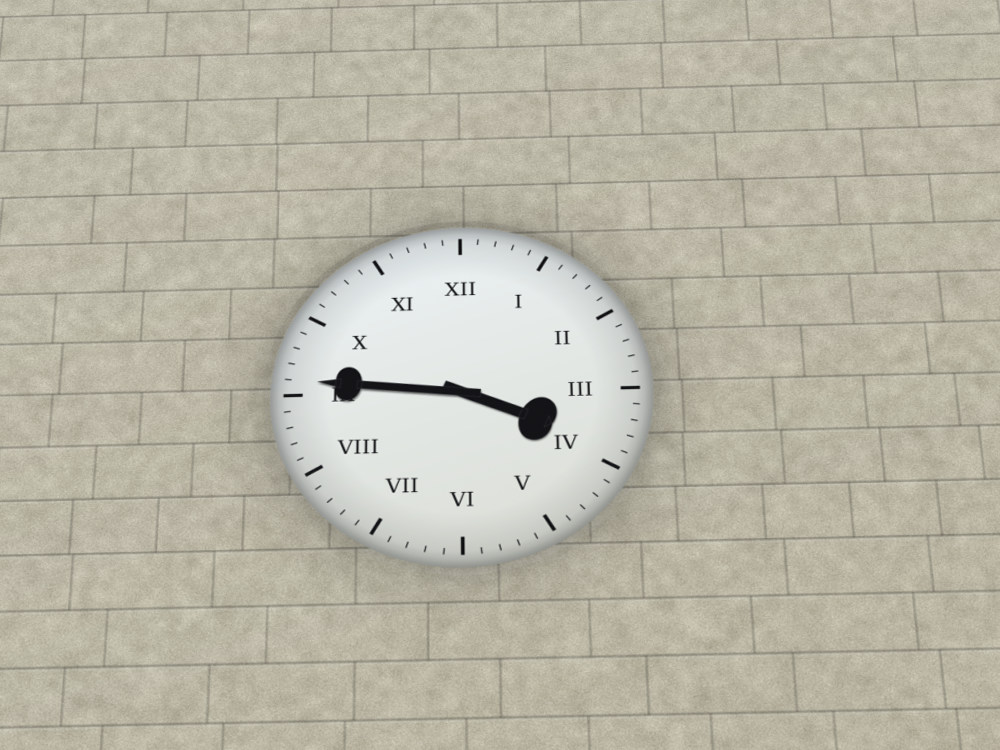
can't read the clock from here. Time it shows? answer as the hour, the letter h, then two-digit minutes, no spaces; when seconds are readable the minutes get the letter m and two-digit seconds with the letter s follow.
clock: 3h46
